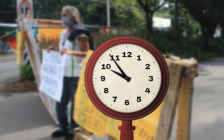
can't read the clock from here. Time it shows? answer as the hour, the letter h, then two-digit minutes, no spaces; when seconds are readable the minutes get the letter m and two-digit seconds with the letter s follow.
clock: 9h54
